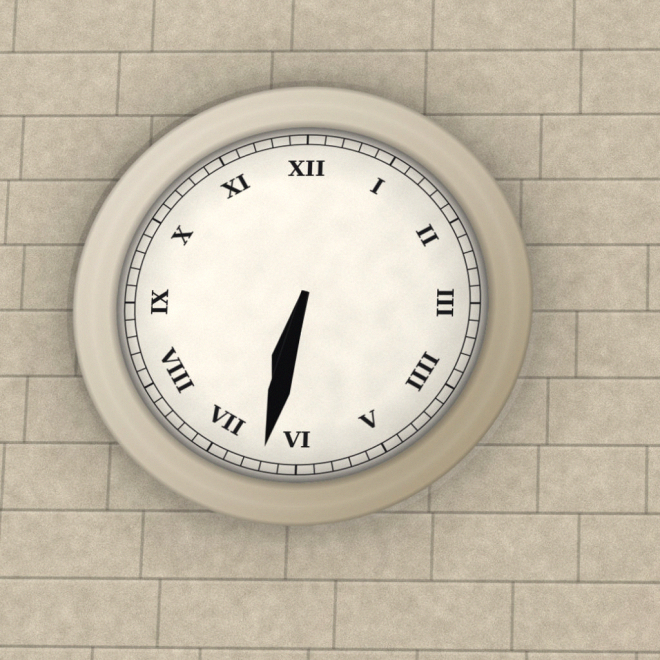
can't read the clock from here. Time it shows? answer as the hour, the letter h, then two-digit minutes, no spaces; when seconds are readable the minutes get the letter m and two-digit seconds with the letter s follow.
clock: 6h32
